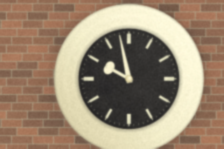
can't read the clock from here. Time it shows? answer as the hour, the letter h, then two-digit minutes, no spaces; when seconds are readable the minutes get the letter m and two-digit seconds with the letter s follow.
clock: 9h58
